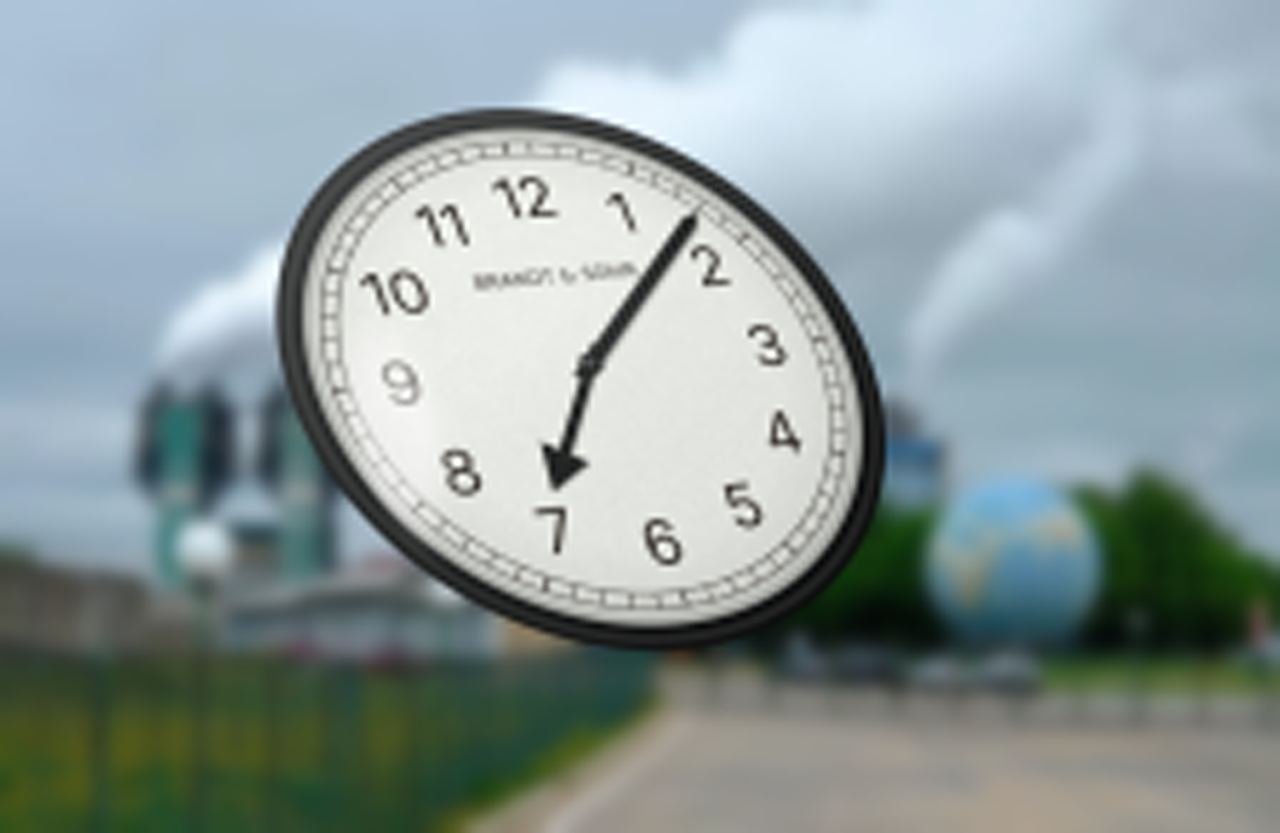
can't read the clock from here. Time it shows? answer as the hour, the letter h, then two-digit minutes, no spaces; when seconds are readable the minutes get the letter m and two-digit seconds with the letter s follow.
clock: 7h08
